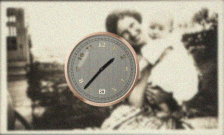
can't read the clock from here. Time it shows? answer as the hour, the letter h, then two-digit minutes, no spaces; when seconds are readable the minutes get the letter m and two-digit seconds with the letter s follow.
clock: 1h37
